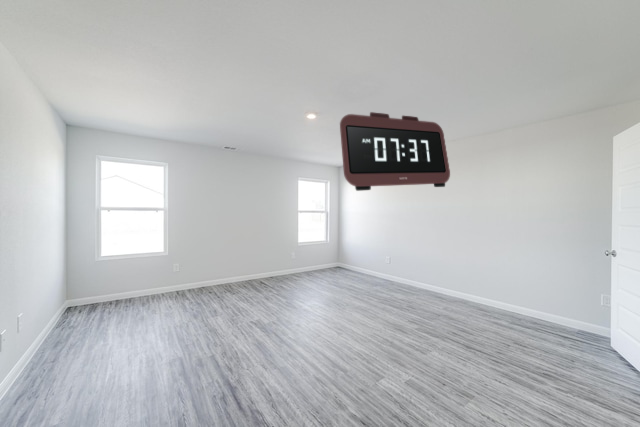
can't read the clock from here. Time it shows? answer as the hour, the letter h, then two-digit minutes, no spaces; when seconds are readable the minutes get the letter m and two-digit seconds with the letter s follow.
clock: 7h37
